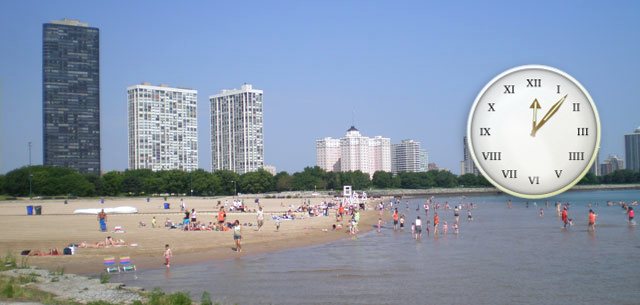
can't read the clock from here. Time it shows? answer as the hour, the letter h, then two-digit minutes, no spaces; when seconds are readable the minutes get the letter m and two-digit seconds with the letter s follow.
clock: 12h07
